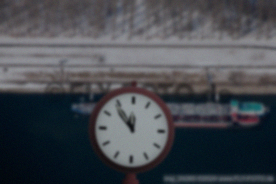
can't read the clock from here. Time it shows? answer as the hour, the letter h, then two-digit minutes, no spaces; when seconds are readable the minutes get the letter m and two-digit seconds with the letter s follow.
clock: 11h54
